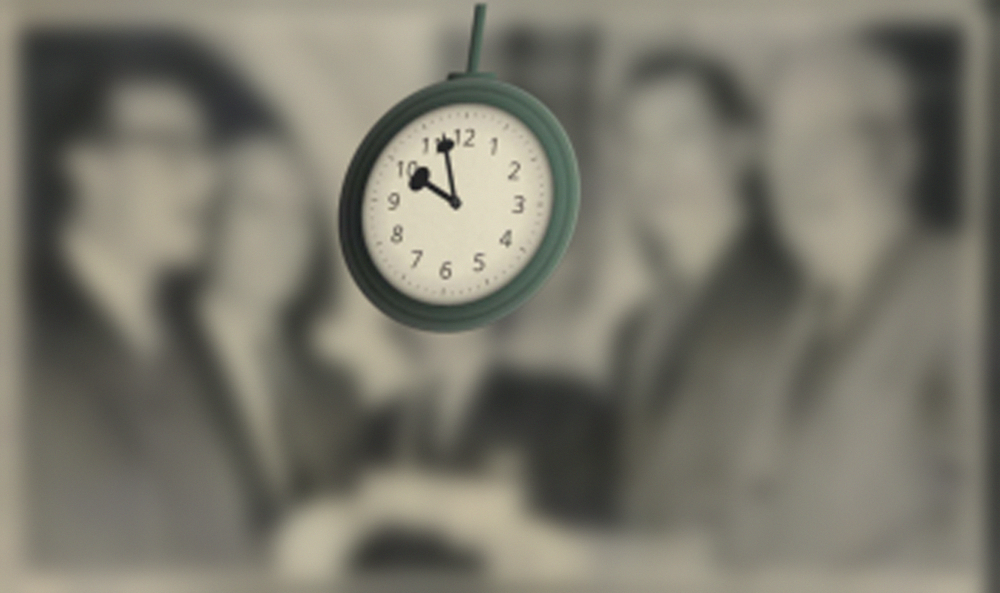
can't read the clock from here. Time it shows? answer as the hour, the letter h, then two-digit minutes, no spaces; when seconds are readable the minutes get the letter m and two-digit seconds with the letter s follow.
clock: 9h57
